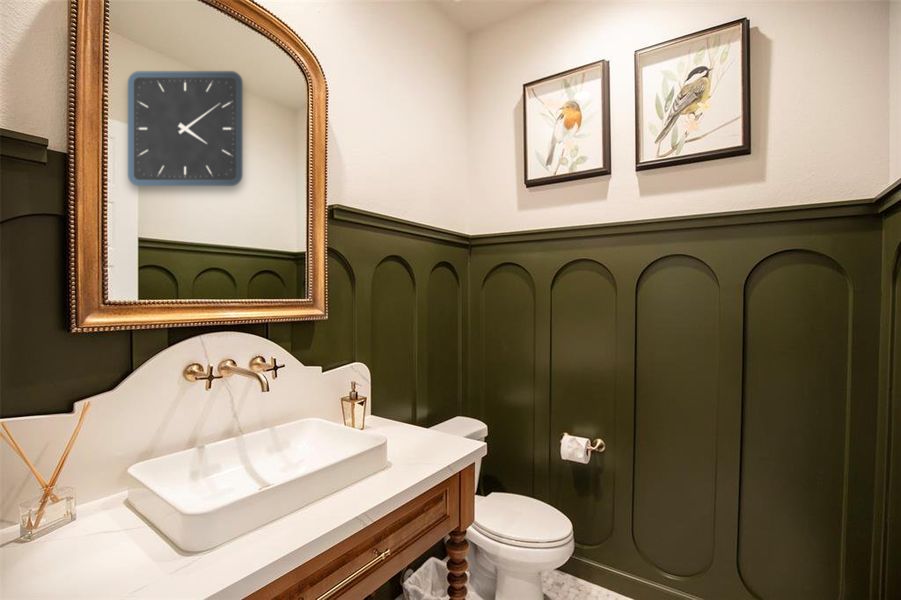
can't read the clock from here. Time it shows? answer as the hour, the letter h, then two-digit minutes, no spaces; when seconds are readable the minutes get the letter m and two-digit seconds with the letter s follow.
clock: 4h09
